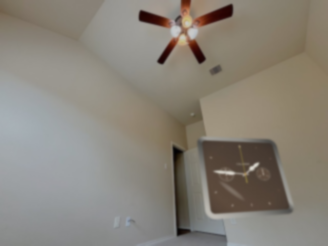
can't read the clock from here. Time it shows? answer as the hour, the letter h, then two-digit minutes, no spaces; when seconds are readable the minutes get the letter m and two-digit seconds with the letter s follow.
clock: 1h46
